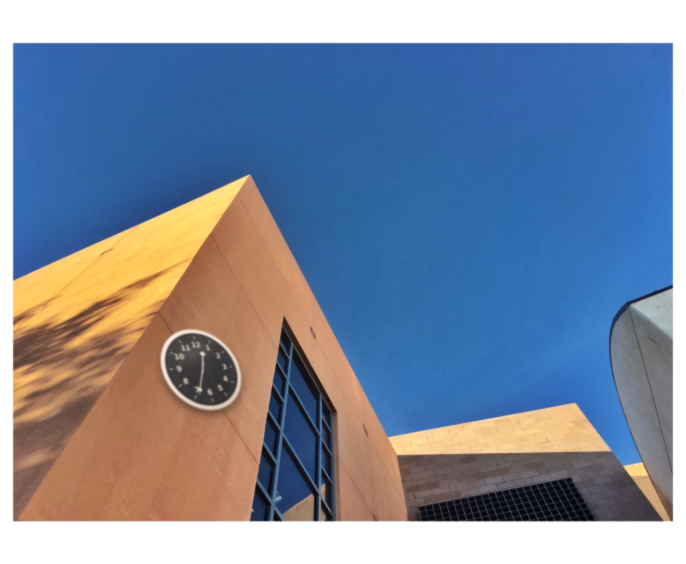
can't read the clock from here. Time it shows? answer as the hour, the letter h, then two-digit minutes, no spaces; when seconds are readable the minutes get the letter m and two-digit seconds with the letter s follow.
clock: 12h34
